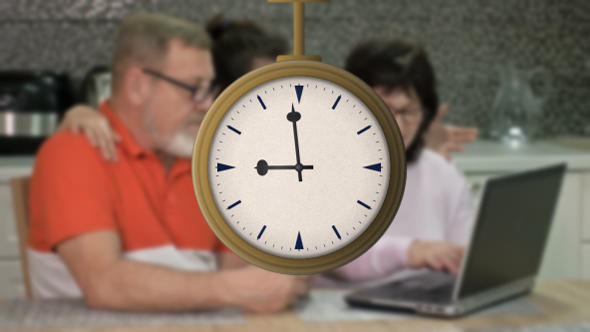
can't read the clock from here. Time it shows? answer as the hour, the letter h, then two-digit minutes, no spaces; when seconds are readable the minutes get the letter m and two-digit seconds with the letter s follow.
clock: 8h59
